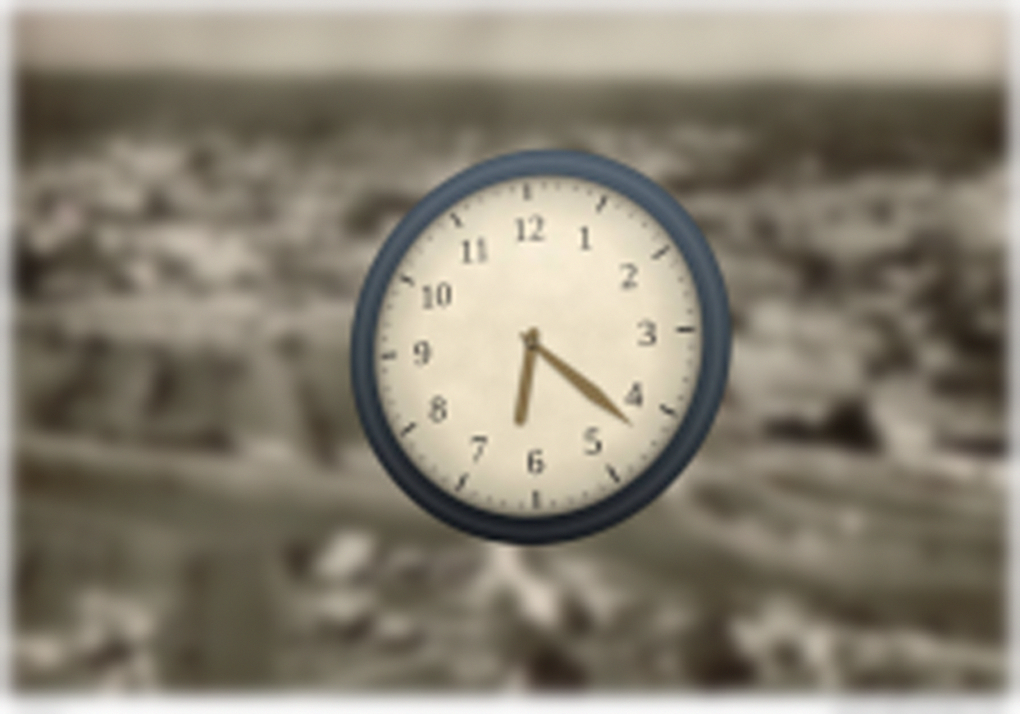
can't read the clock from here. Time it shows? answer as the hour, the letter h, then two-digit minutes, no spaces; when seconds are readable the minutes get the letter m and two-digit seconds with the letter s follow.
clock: 6h22
